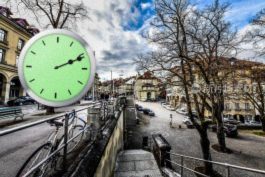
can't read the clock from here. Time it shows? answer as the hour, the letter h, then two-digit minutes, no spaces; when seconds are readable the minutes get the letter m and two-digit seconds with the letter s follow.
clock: 2h11
